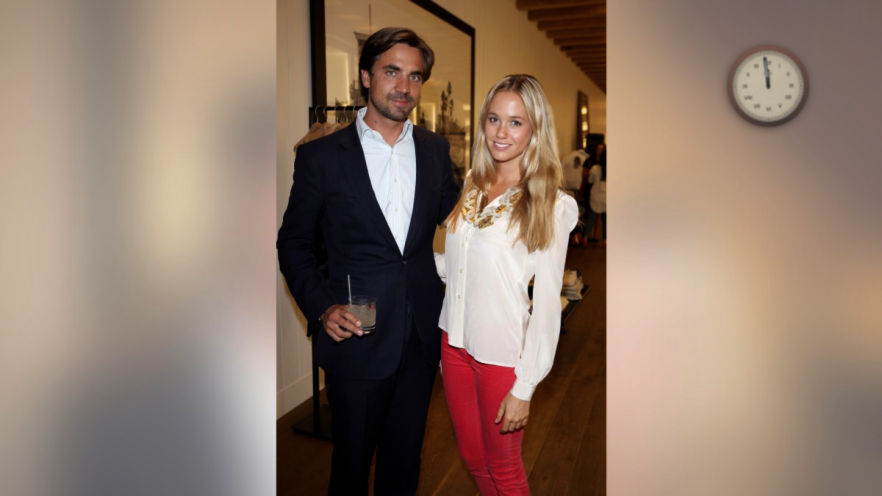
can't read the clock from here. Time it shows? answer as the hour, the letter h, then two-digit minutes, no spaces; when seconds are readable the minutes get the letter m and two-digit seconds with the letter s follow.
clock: 11h59
